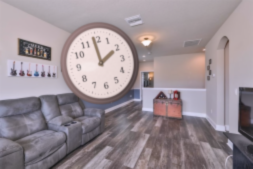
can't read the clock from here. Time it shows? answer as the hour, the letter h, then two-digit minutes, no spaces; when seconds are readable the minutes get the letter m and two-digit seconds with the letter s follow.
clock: 1h59
